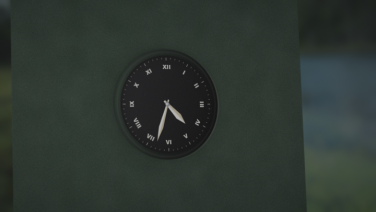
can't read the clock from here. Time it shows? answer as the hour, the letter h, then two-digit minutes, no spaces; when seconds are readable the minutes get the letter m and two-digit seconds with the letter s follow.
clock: 4h33
